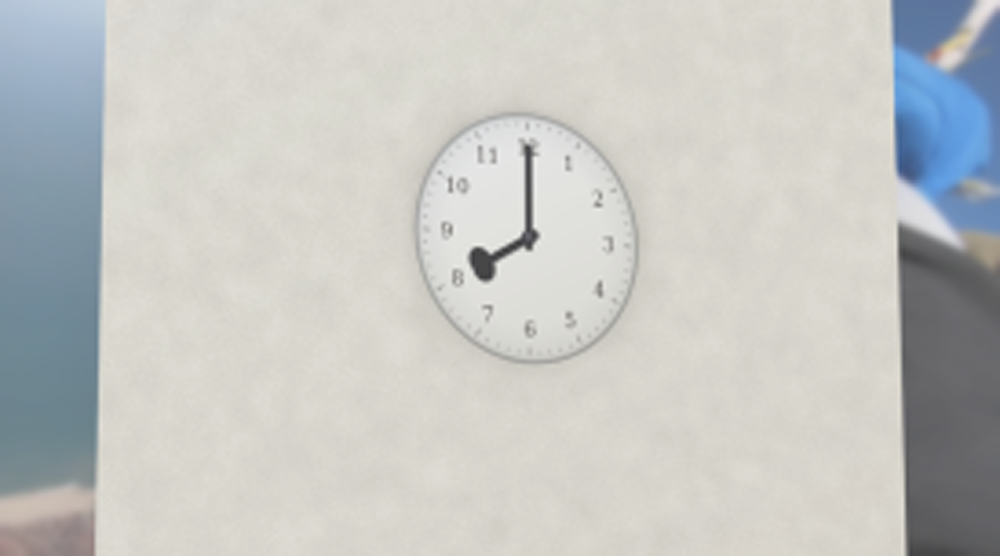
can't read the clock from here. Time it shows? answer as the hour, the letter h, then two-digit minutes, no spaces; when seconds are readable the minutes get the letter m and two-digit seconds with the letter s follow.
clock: 8h00
